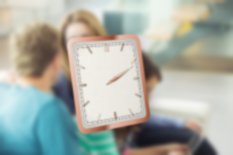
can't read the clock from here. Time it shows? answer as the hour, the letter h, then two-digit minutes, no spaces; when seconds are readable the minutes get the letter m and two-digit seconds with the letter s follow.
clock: 2h11
